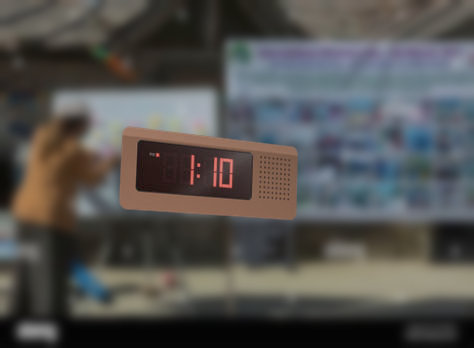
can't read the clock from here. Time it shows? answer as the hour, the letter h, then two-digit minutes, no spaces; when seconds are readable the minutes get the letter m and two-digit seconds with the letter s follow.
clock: 1h10
